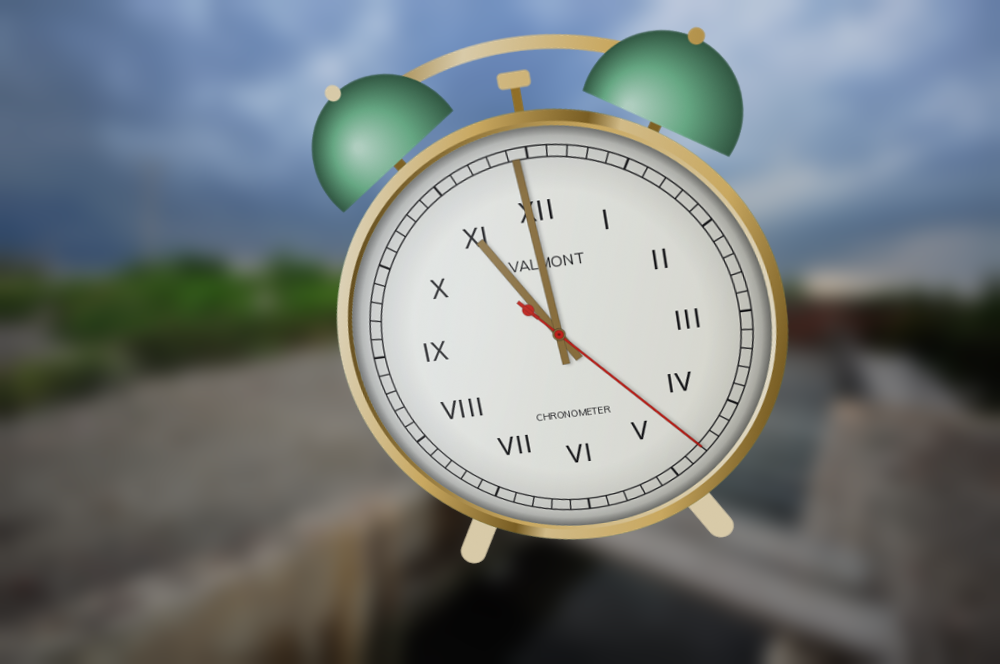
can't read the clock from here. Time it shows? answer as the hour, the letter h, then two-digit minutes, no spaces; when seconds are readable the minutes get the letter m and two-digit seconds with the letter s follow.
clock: 10h59m23s
